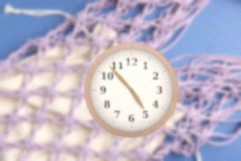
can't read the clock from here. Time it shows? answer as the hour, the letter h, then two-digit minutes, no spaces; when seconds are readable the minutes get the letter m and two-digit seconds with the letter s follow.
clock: 4h53
